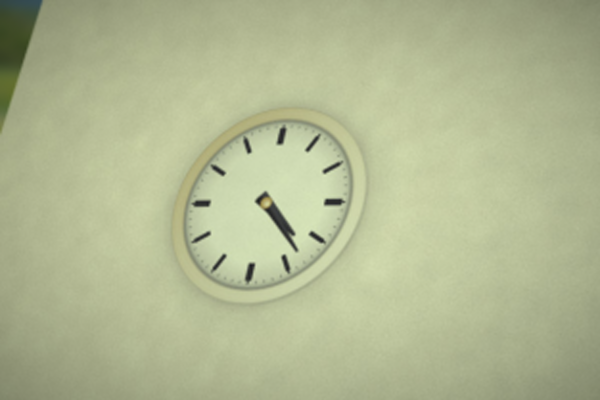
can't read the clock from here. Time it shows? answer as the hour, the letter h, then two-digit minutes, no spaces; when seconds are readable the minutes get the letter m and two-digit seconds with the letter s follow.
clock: 4h23
